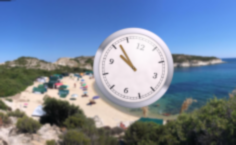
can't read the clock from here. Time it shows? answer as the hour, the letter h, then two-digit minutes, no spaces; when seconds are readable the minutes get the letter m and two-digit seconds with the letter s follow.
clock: 9h52
